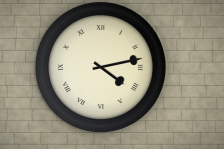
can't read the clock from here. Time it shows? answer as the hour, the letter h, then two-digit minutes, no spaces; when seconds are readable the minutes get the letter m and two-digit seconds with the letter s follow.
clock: 4h13
